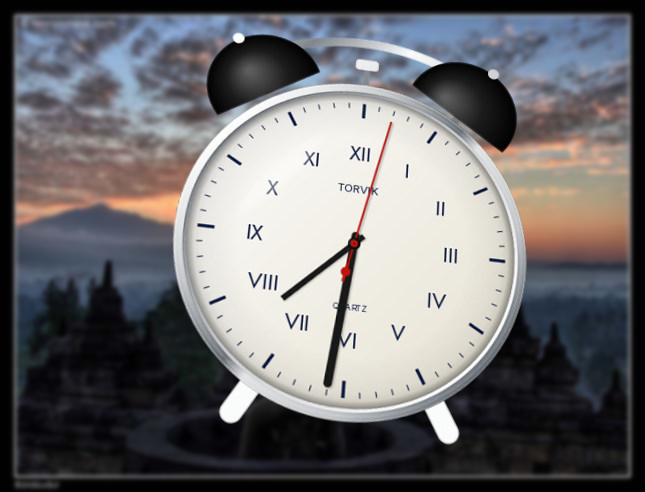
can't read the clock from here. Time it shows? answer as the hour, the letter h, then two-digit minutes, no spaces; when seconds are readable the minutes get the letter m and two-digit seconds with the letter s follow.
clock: 7h31m02s
